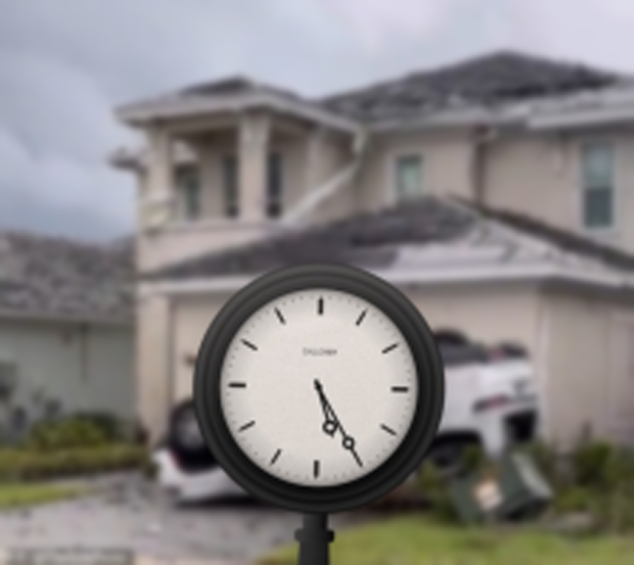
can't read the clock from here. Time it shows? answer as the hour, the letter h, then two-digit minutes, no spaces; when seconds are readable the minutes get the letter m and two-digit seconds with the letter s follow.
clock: 5h25
